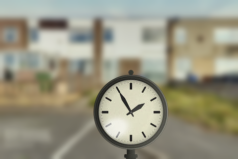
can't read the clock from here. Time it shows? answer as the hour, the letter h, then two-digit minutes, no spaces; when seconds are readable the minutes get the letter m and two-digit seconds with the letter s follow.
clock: 1h55
